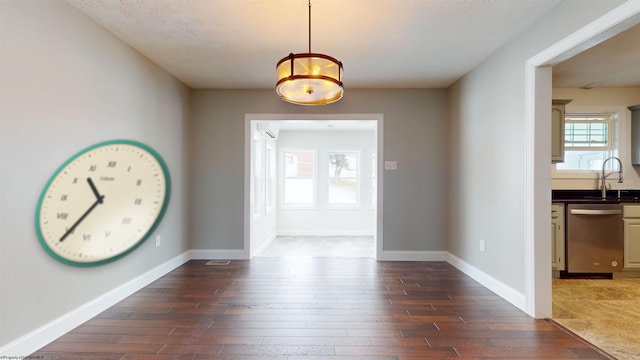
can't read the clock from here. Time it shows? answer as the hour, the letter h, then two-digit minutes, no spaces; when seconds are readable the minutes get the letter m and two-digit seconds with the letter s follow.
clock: 10h35
